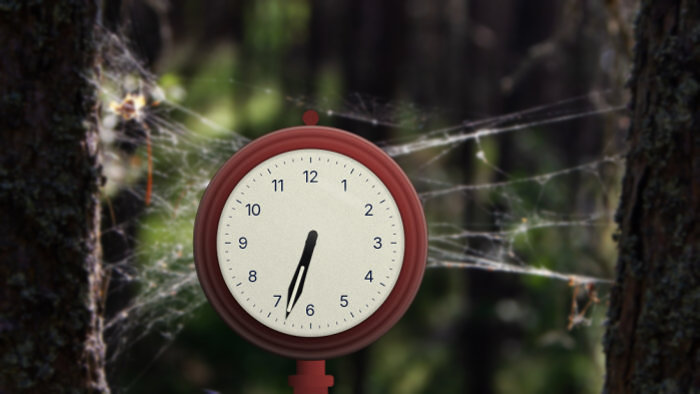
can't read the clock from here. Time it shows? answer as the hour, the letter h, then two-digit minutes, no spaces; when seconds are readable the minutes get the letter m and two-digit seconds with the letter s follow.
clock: 6h33
